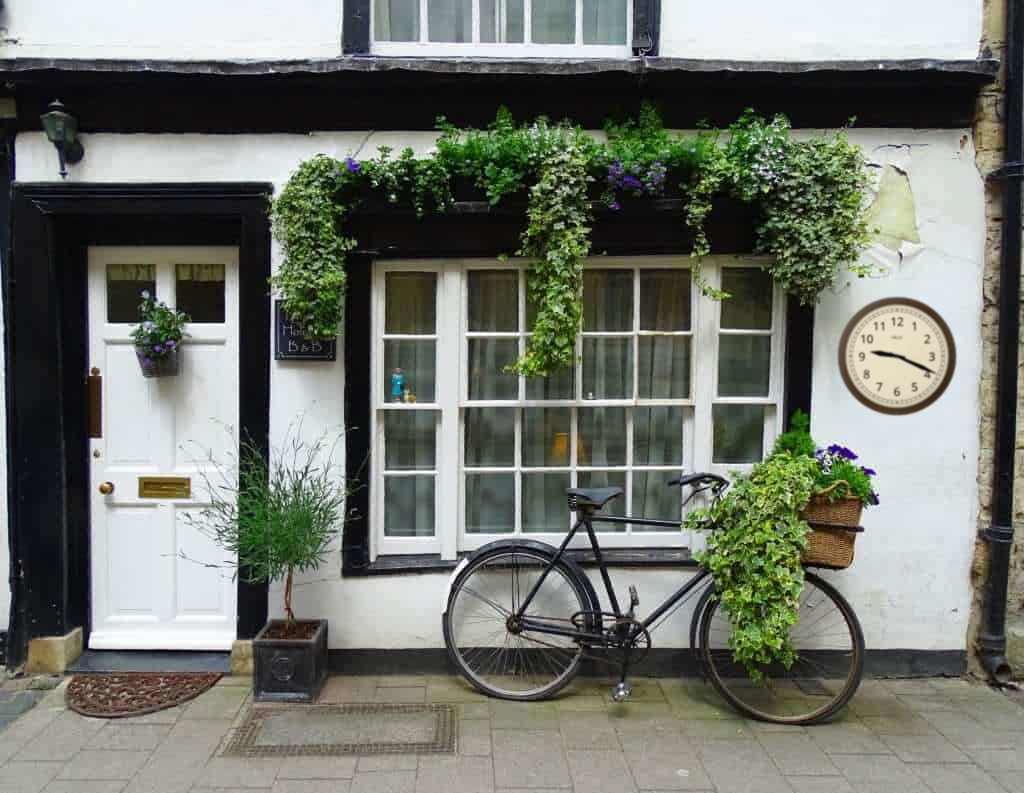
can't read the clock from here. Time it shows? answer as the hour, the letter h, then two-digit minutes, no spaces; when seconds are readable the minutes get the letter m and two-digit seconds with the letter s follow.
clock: 9h19
